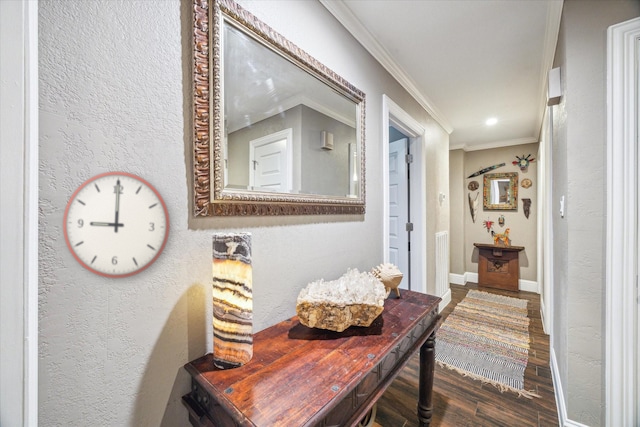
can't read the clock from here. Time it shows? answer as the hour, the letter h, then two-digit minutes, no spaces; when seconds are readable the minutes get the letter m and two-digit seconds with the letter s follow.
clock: 9h00
